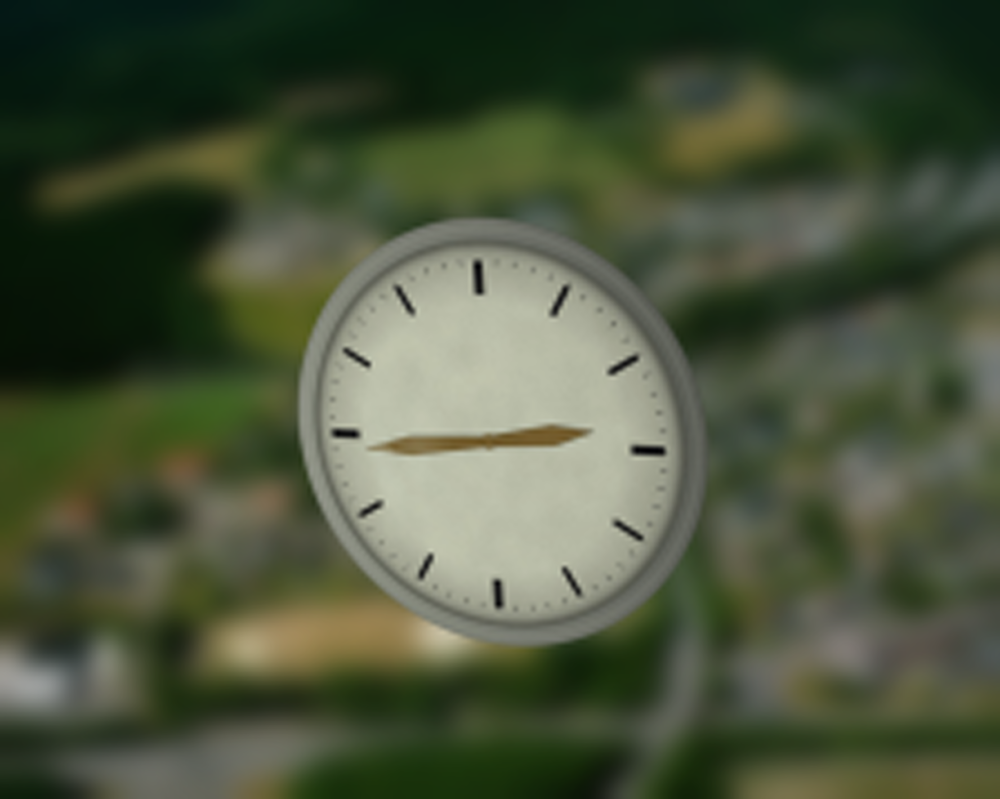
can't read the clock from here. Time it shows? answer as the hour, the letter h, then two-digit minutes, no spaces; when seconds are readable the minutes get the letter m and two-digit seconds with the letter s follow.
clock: 2h44
